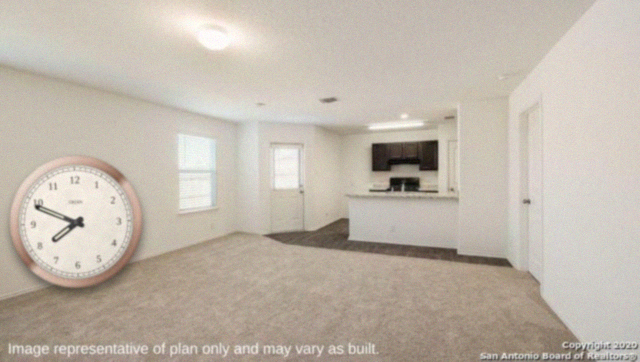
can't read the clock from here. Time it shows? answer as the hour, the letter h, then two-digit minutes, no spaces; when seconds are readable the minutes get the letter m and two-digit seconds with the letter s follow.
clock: 7h49
